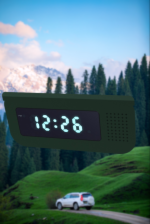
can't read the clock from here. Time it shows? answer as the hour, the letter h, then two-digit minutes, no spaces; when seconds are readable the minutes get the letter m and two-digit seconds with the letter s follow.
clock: 12h26
